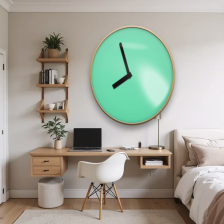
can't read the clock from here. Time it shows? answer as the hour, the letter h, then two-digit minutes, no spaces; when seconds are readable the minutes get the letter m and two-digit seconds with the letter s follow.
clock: 7h57
